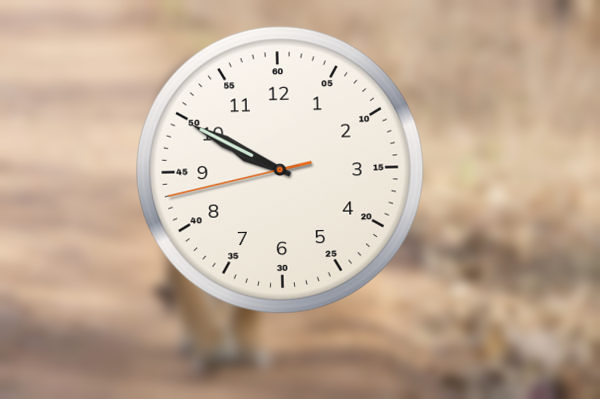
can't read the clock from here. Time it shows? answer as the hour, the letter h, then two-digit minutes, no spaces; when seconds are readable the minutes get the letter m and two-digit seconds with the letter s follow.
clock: 9h49m43s
